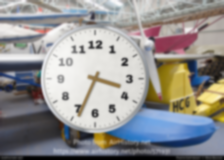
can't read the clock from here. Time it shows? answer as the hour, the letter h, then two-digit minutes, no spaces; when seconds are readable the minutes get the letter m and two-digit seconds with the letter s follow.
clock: 3h34
